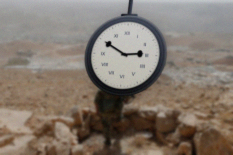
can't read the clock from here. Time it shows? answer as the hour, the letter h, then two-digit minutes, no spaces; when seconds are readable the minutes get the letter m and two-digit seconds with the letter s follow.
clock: 2h50
